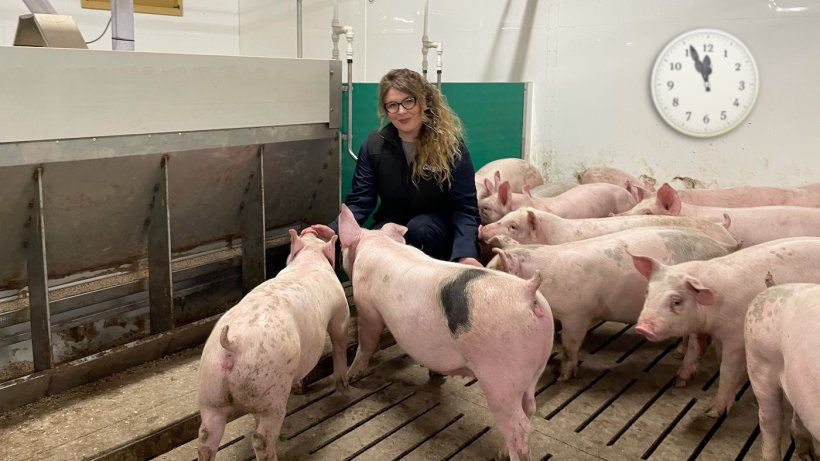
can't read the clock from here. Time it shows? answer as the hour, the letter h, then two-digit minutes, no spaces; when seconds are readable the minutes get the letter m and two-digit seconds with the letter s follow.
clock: 11h56
